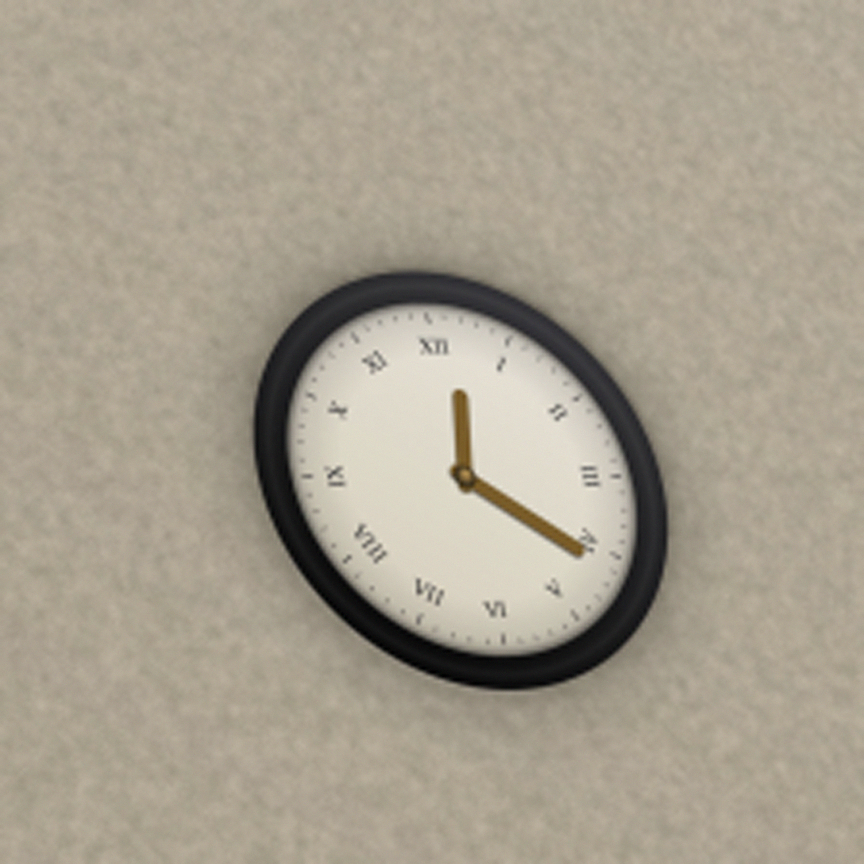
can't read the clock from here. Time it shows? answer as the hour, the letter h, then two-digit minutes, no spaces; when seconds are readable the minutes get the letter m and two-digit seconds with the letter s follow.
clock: 12h21
